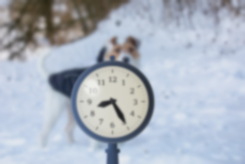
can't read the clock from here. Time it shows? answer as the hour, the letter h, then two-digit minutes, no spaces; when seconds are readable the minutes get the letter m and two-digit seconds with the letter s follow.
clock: 8h25
